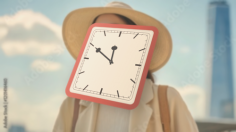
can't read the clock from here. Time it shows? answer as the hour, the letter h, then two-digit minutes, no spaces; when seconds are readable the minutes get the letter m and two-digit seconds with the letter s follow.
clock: 11h50
